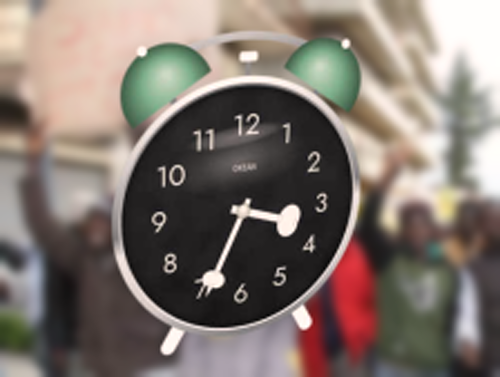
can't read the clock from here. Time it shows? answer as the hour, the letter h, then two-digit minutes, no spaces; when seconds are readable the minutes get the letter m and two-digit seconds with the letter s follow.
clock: 3h34
